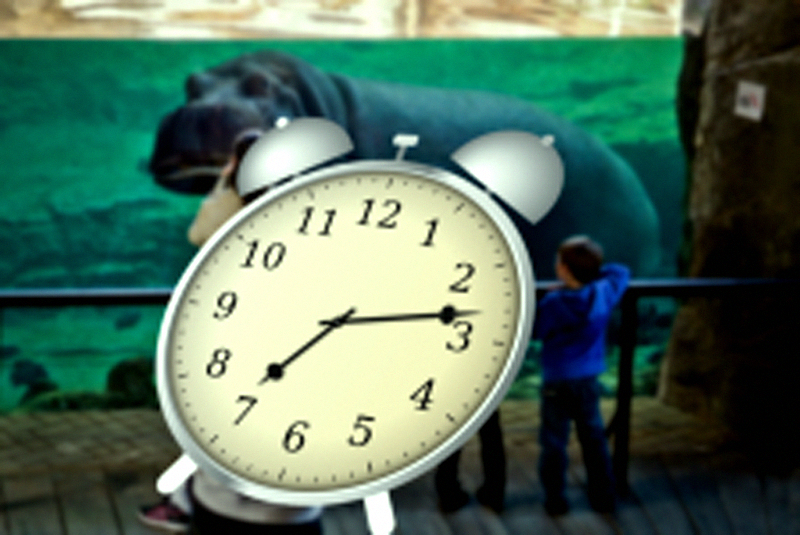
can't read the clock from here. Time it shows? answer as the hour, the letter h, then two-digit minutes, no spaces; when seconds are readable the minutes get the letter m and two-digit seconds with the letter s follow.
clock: 7h13
